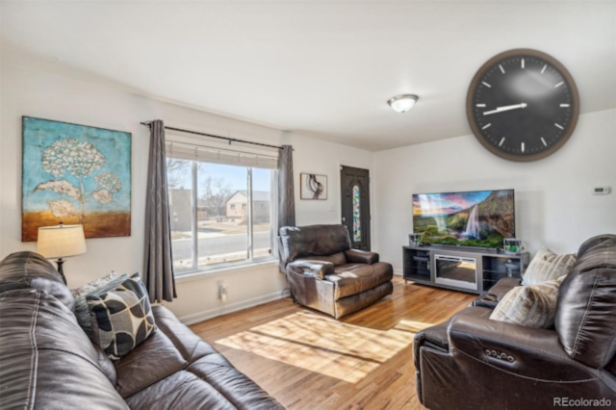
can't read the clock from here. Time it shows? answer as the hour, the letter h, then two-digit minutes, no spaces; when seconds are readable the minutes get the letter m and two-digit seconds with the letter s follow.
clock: 8h43
